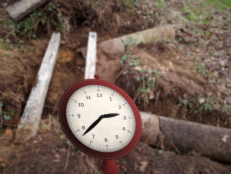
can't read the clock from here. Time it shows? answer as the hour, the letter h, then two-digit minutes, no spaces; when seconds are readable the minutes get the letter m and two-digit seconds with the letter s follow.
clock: 2h38
